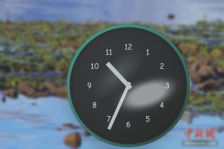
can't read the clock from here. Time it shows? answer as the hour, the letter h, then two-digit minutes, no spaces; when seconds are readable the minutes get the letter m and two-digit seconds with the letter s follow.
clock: 10h34
